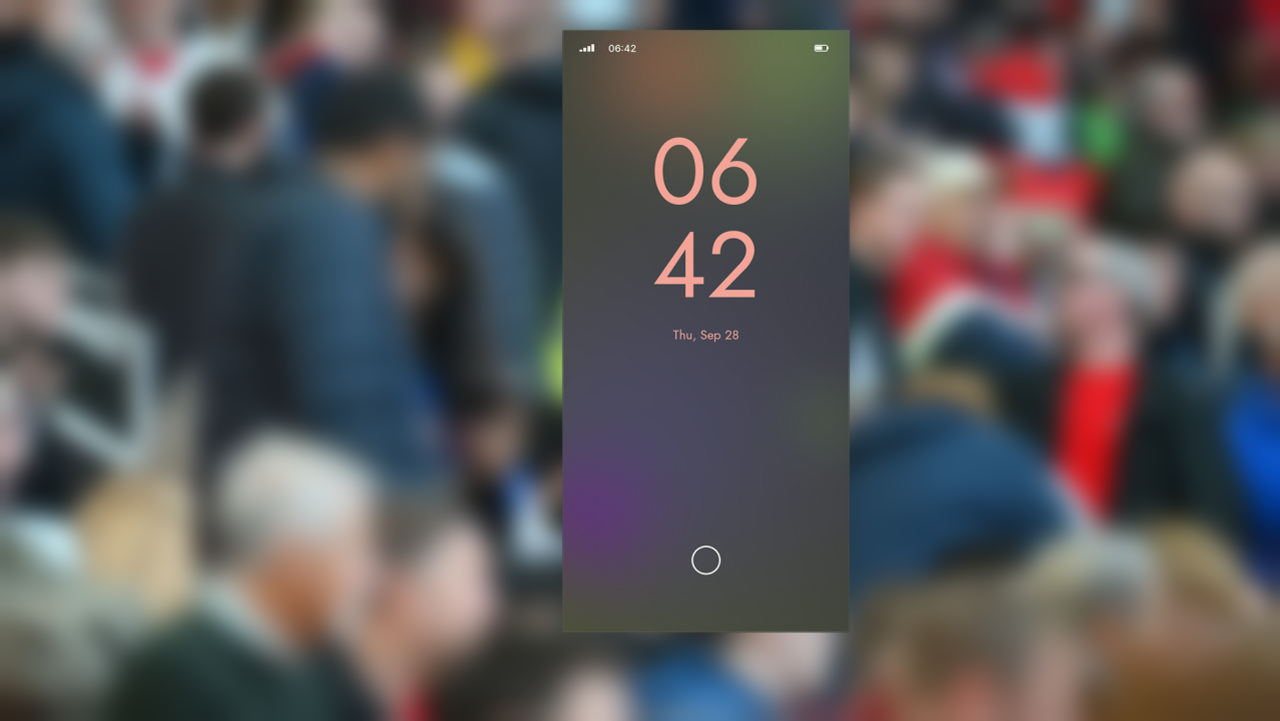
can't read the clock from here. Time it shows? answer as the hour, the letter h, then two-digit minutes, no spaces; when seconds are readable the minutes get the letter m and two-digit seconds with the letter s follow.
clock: 6h42
